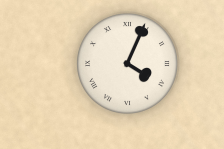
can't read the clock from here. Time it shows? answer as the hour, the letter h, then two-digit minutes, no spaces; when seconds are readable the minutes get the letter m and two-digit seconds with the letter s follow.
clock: 4h04
